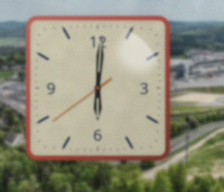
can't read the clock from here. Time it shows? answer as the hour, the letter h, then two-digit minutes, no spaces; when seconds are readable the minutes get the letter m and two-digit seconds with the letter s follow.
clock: 6h00m39s
